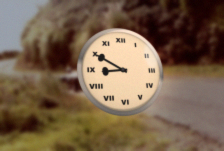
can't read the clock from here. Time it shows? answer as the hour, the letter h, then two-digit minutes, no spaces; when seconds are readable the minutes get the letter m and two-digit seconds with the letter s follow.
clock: 8h50
